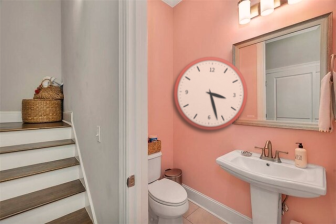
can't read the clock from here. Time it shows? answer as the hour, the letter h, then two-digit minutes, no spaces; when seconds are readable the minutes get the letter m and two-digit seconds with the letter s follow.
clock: 3h27
